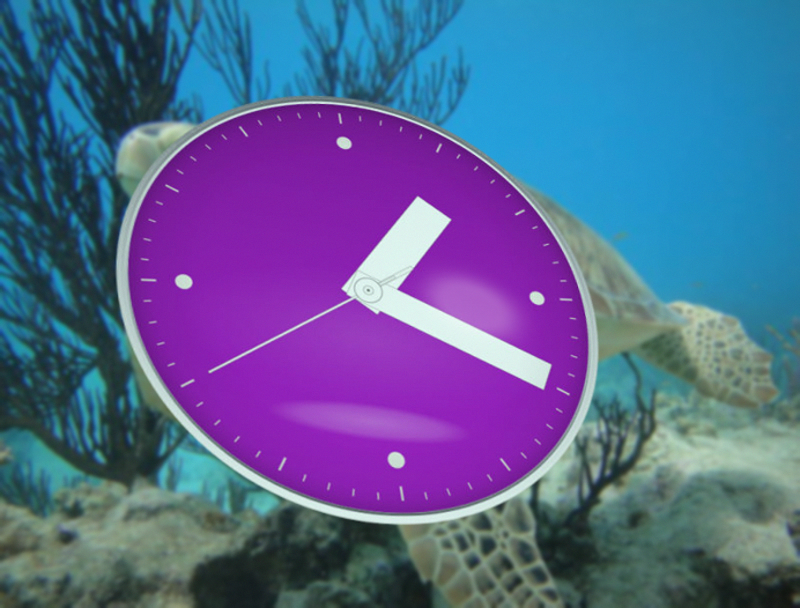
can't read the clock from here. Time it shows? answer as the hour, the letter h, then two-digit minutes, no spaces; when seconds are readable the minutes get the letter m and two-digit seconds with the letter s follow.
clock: 1h19m40s
